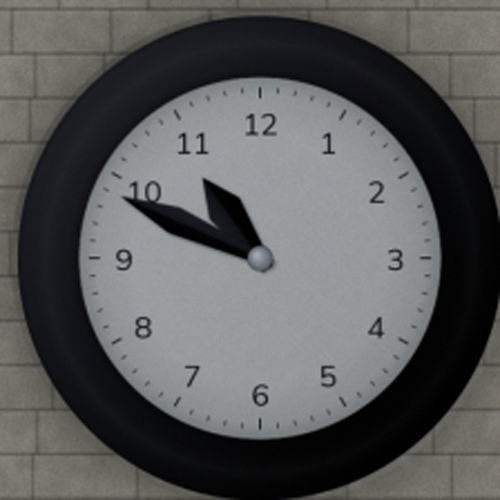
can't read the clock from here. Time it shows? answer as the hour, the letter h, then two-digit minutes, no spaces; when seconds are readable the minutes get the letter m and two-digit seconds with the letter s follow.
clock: 10h49
